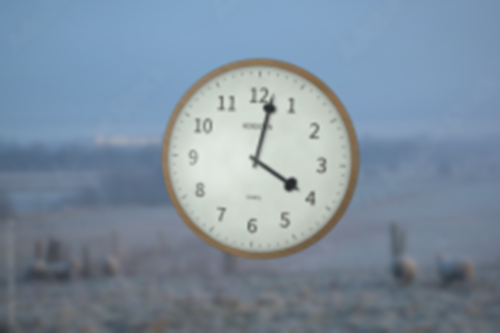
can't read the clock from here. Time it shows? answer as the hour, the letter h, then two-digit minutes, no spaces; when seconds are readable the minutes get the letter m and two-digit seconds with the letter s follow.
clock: 4h02
